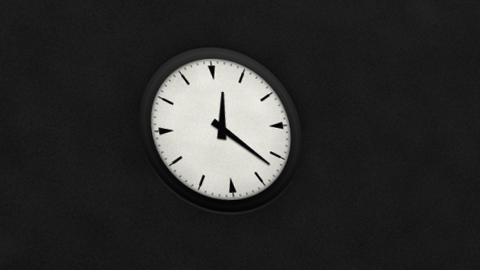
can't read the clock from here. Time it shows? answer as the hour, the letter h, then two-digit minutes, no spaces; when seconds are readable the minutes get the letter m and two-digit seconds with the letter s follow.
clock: 12h22
